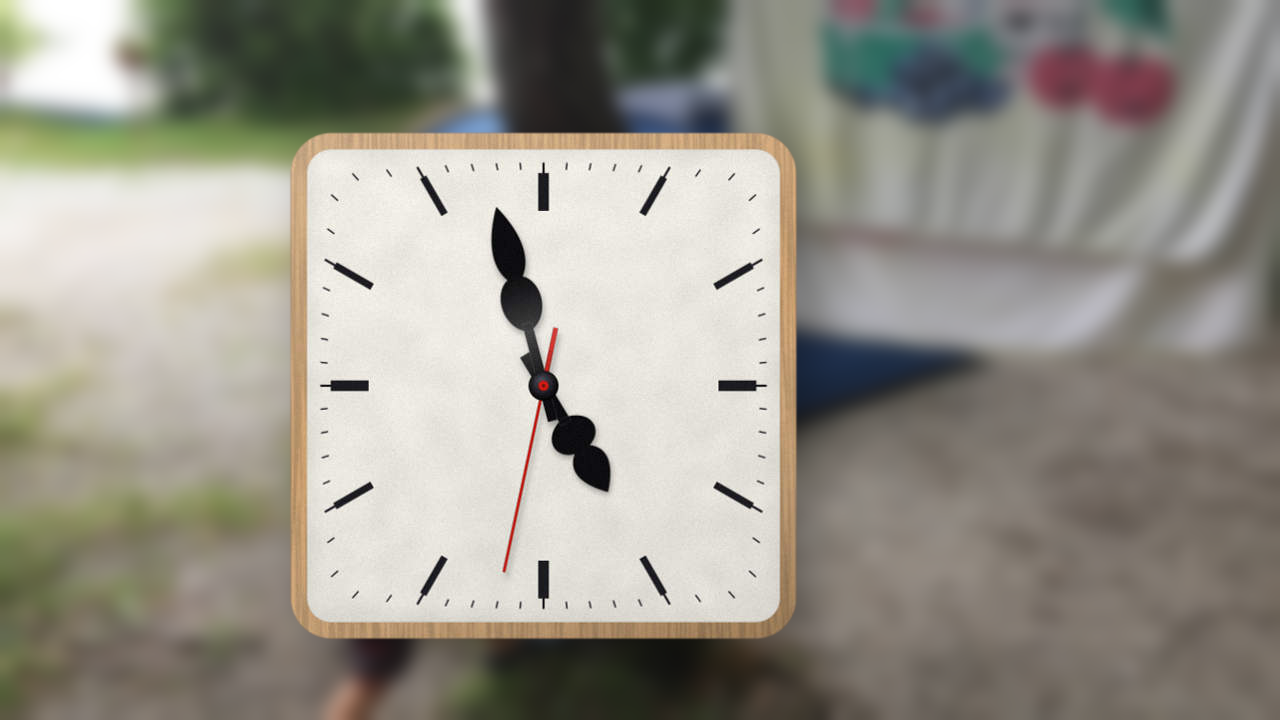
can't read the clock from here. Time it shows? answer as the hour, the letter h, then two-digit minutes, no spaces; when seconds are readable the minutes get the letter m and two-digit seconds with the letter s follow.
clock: 4h57m32s
